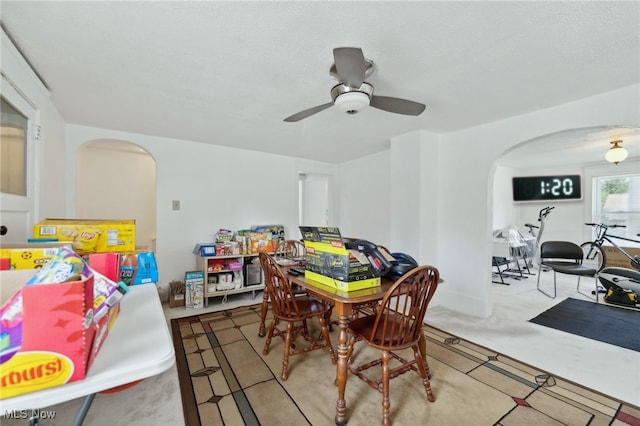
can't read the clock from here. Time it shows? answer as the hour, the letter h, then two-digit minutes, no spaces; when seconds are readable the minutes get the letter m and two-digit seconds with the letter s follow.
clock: 1h20
